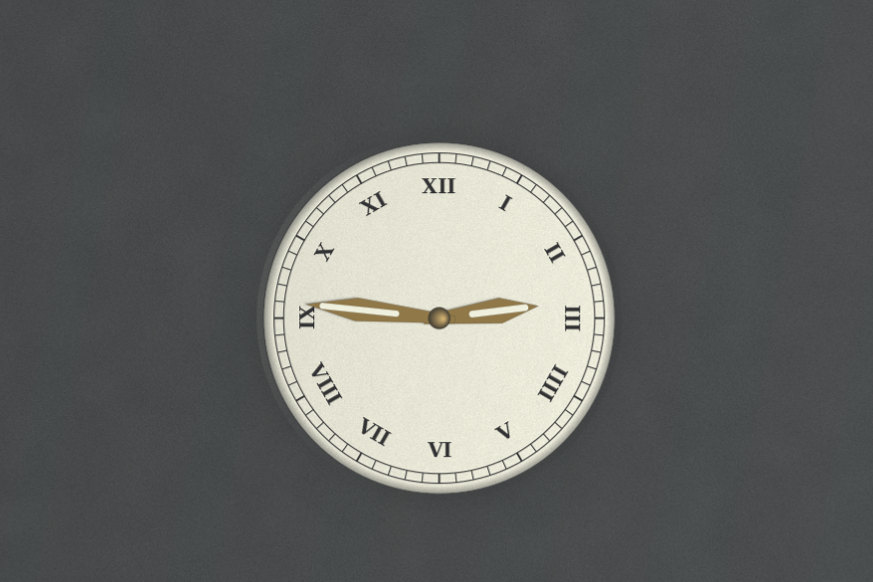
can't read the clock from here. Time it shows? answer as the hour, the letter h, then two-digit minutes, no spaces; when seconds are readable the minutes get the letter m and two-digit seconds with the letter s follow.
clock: 2h46
